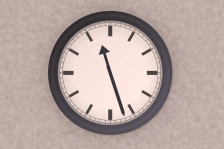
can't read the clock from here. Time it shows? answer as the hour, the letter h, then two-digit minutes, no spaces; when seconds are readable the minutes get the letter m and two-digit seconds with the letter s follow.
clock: 11h27
